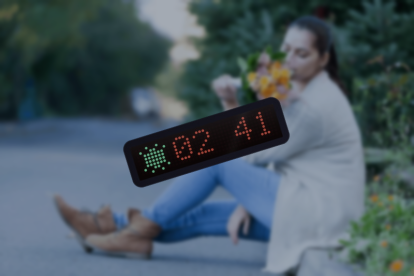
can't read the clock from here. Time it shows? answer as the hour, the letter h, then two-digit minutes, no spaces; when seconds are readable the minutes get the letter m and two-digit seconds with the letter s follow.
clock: 2h41
